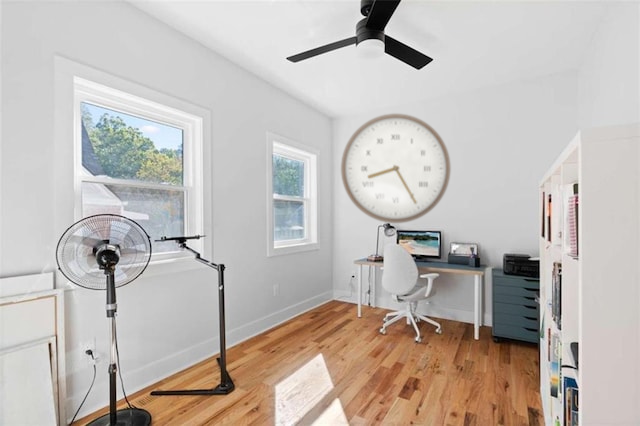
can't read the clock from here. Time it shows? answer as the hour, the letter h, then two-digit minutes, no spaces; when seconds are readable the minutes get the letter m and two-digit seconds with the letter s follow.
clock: 8h25
